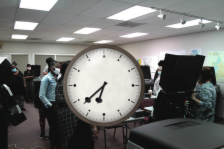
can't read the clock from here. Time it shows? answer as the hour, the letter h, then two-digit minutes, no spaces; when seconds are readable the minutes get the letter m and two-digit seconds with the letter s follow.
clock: 6h38
